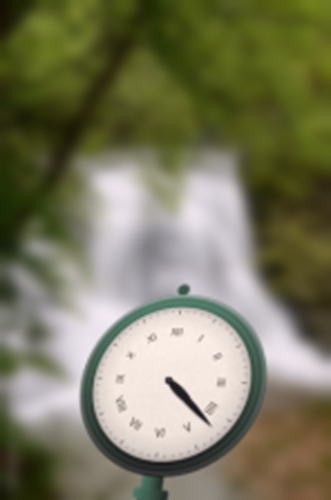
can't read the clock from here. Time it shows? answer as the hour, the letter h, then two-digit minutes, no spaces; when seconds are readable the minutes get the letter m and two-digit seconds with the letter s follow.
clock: 4h22
